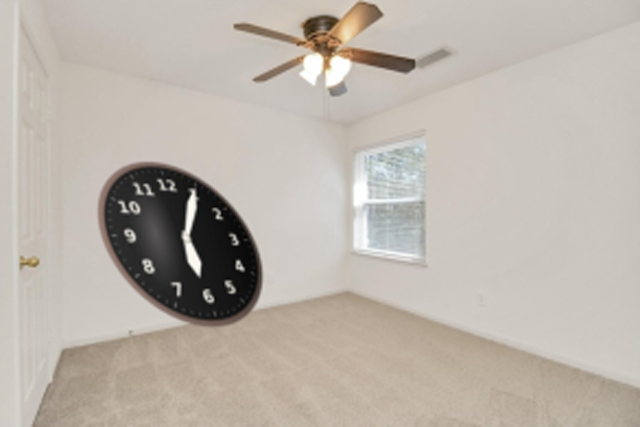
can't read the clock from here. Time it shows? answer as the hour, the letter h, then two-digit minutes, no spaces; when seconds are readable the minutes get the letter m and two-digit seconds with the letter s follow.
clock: 6h05
